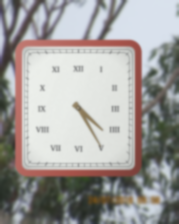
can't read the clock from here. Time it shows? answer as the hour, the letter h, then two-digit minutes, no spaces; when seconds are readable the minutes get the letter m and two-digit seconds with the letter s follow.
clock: 4h25
